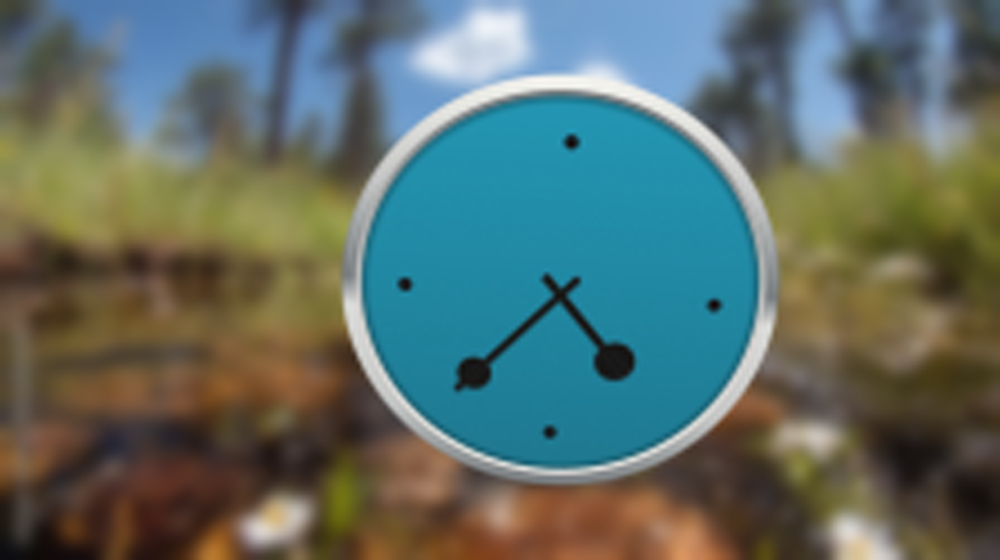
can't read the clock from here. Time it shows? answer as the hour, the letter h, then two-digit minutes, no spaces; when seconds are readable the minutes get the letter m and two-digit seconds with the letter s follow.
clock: 4h37
